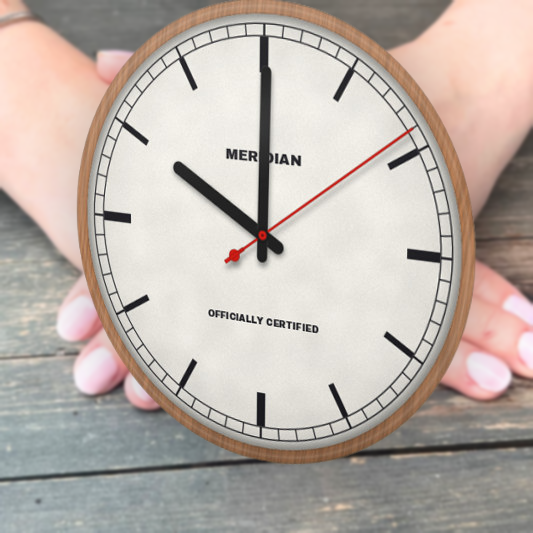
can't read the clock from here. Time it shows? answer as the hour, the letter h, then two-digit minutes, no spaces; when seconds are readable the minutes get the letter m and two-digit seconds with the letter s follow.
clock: 10h00m09s
